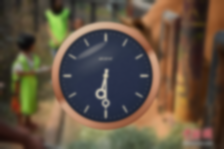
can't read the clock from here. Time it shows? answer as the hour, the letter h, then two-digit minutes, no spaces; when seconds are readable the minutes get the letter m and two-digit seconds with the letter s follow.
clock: 6h30
